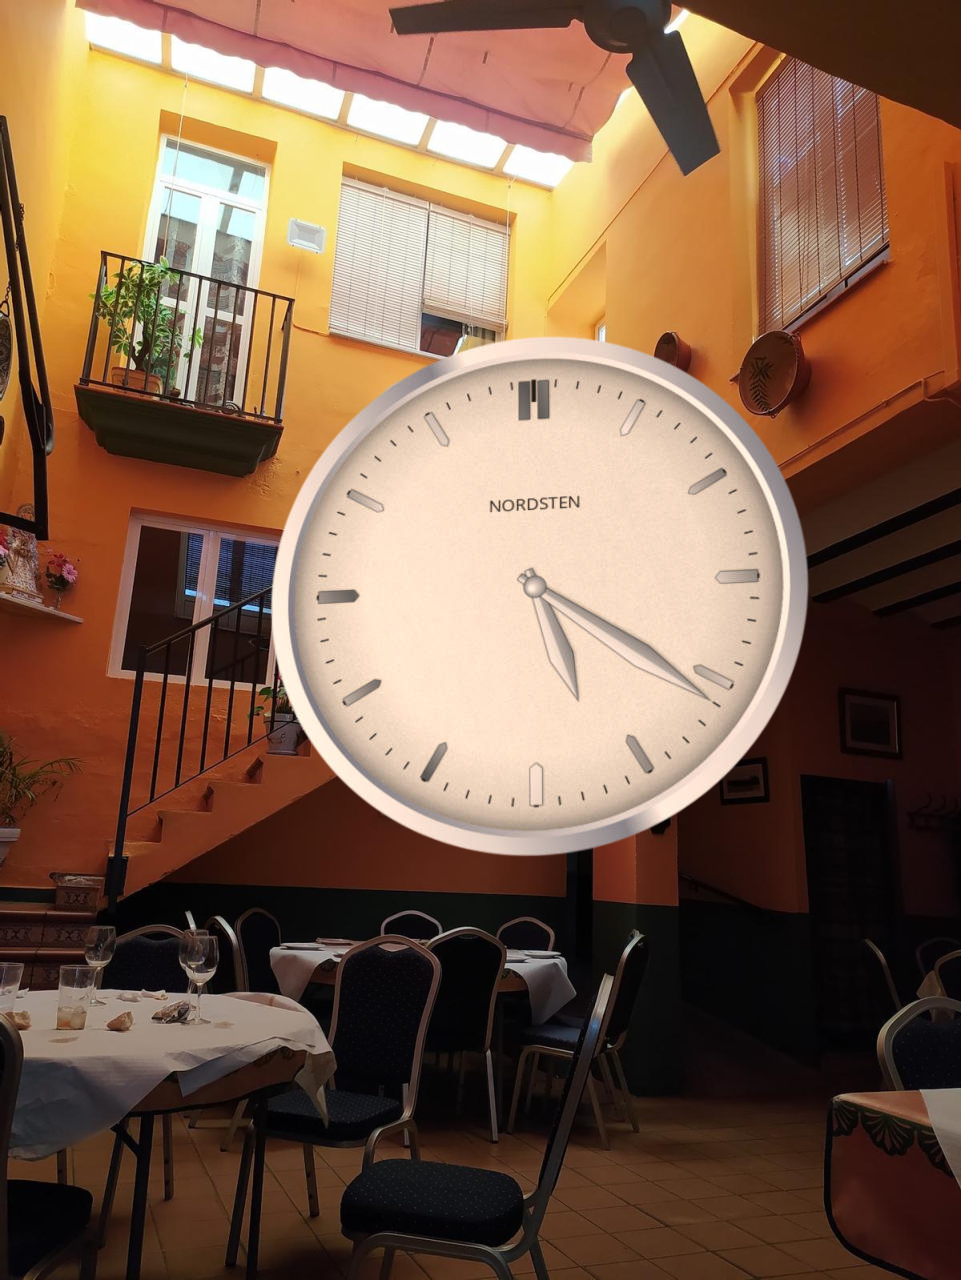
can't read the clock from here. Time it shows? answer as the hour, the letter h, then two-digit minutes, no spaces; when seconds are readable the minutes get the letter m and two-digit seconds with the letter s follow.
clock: 5h21
